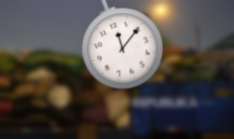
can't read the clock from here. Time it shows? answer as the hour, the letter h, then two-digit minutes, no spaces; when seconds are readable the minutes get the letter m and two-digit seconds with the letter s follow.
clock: 12h10
